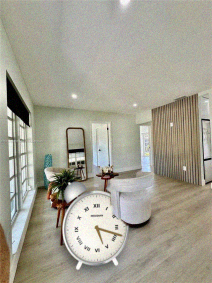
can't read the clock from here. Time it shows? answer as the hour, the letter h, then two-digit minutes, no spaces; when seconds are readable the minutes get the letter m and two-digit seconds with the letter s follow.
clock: 5h18
